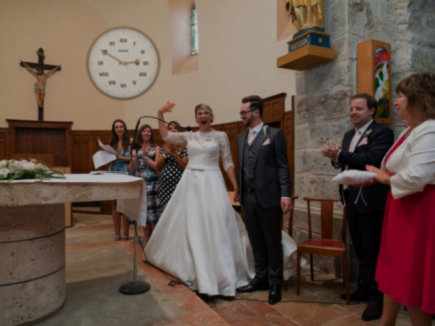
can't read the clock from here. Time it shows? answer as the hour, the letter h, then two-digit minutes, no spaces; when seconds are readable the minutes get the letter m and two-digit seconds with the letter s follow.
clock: 2h50
